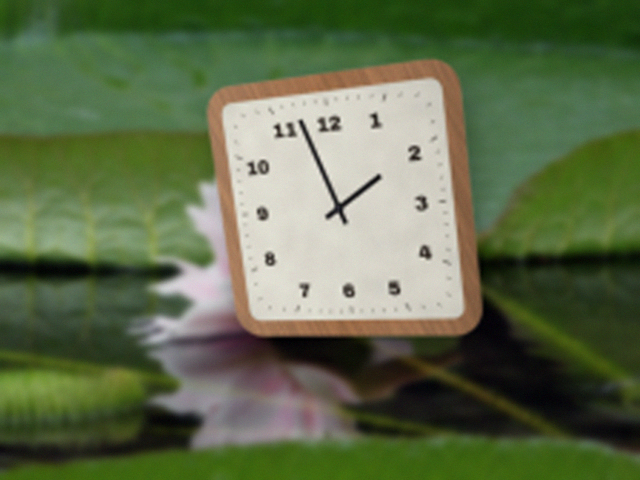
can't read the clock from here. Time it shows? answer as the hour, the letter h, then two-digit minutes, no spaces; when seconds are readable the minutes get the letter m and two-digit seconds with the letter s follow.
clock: 1h57
